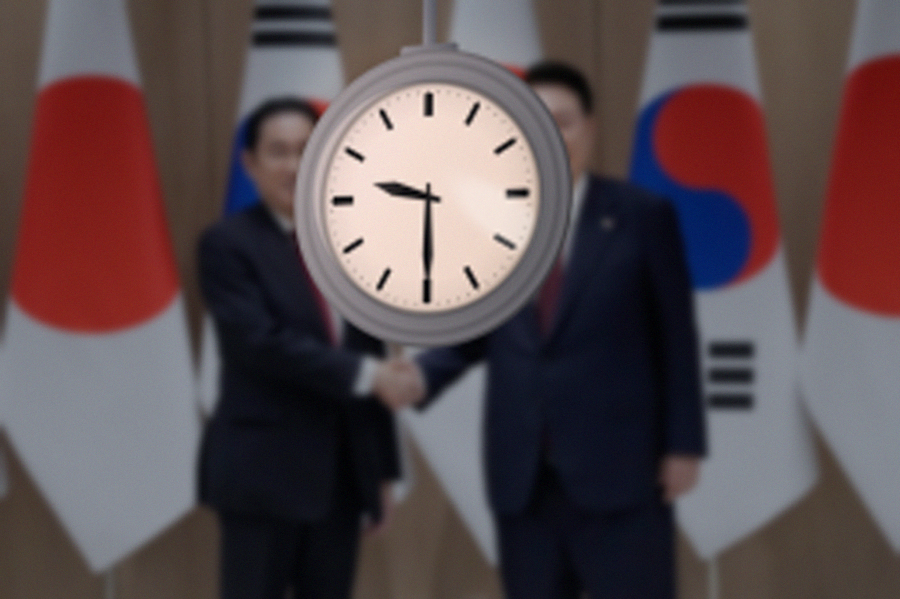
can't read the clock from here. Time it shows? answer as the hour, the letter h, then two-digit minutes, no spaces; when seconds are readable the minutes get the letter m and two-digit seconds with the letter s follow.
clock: 9h30
